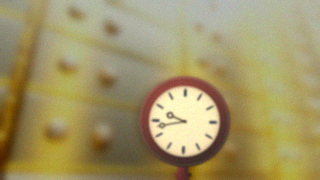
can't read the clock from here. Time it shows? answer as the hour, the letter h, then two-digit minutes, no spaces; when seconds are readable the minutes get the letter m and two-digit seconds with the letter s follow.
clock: 9h43
